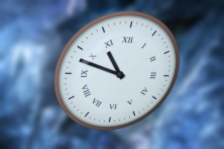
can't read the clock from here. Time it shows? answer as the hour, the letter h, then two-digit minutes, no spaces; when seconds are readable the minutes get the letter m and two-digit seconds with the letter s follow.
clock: 10h48
